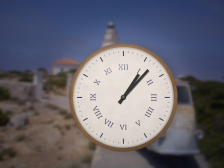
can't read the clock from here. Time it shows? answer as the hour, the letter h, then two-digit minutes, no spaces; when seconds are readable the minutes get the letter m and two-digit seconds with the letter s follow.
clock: 1h07
